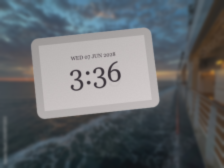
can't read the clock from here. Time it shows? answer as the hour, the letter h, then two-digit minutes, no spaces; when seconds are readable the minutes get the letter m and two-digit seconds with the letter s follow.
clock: 3h36
